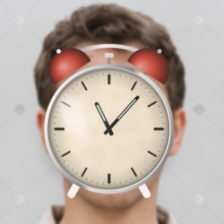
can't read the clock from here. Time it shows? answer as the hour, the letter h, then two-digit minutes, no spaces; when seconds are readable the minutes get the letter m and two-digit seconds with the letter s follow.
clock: 11h07
